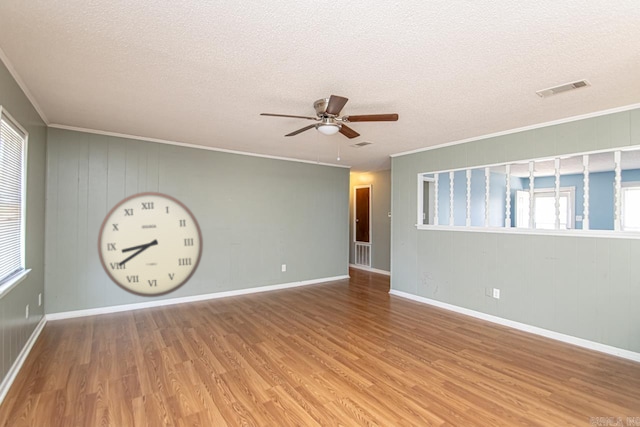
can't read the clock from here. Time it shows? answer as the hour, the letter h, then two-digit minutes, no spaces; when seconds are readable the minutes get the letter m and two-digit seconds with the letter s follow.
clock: 8h40
